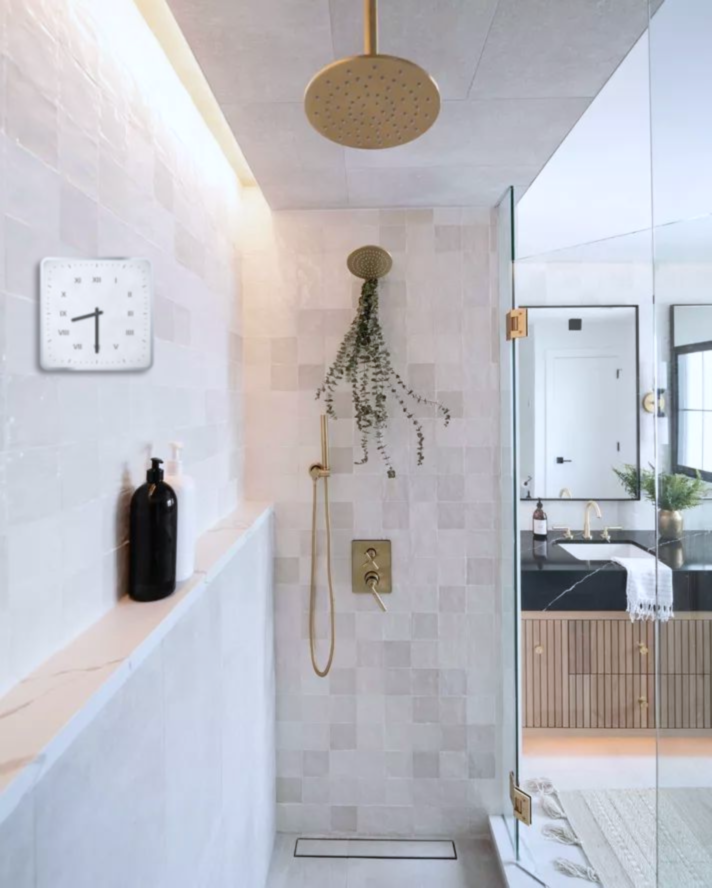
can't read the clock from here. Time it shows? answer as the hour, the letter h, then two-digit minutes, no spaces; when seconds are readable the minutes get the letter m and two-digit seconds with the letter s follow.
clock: 8h30
